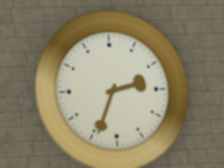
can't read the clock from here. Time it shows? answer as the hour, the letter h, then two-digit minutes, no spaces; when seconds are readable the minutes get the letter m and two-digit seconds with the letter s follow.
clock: 2h34
